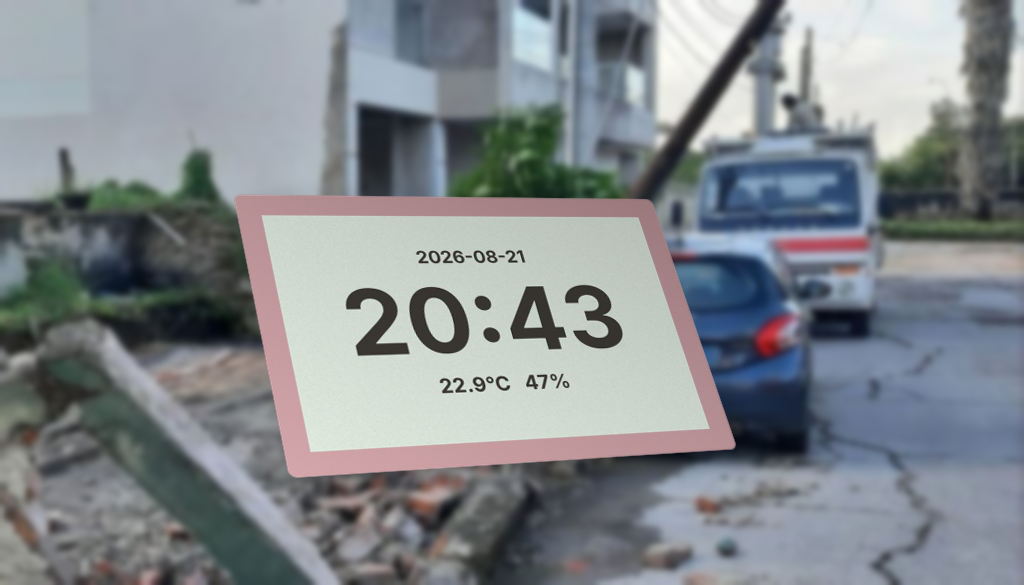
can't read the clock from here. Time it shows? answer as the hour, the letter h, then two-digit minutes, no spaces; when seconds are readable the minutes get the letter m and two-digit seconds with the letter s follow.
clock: 20h43
